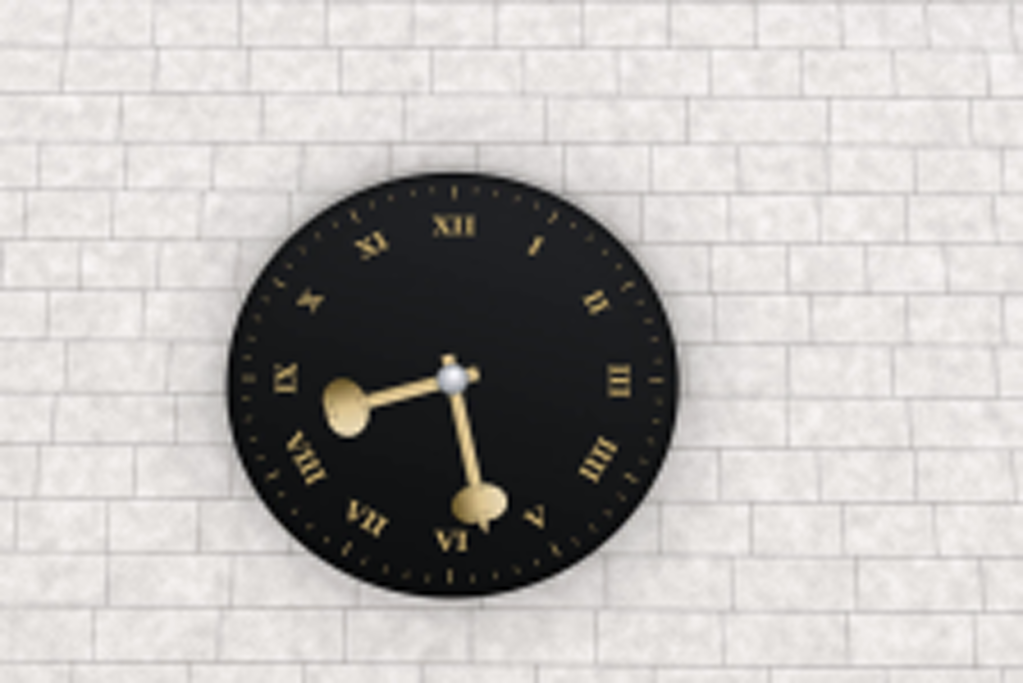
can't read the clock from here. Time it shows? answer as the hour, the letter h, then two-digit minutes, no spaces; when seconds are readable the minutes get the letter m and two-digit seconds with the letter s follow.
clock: 8h28
